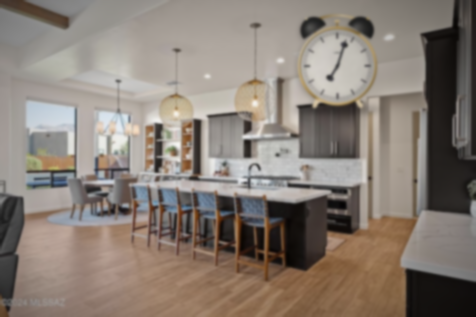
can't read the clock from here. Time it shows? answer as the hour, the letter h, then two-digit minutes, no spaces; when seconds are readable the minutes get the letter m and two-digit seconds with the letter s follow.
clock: 7h03
